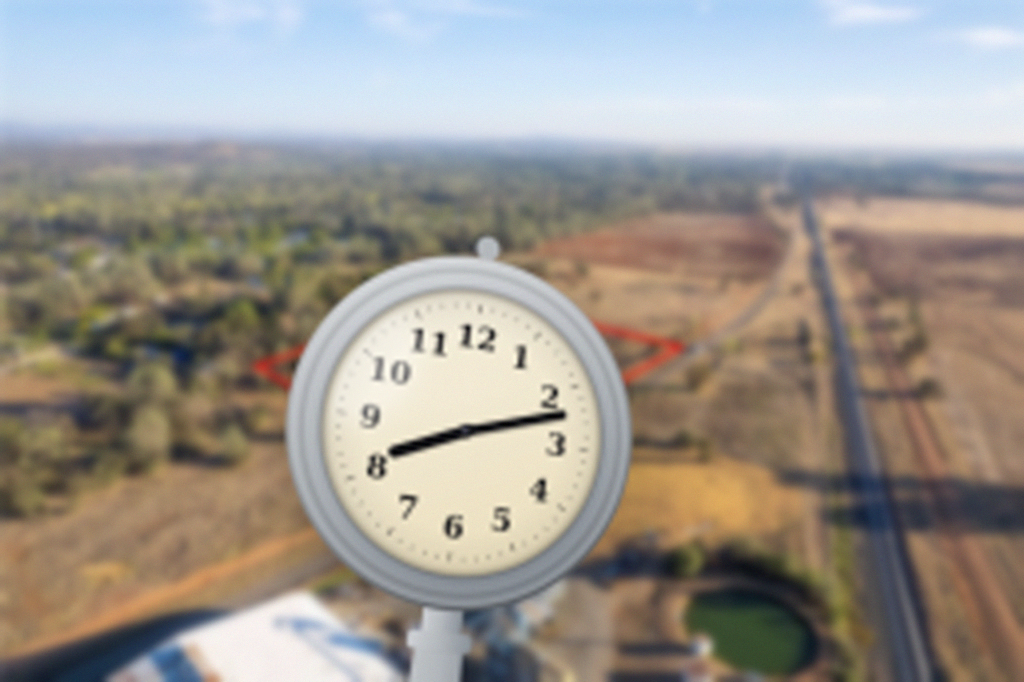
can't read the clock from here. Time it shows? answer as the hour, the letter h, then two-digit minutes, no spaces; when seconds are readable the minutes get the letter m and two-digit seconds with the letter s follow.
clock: 8h12
